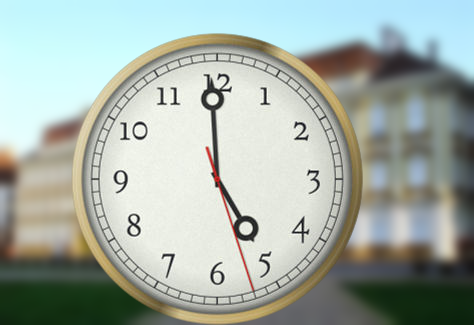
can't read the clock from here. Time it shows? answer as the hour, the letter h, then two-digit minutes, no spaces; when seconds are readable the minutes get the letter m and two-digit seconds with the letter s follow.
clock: 4h59m27s
